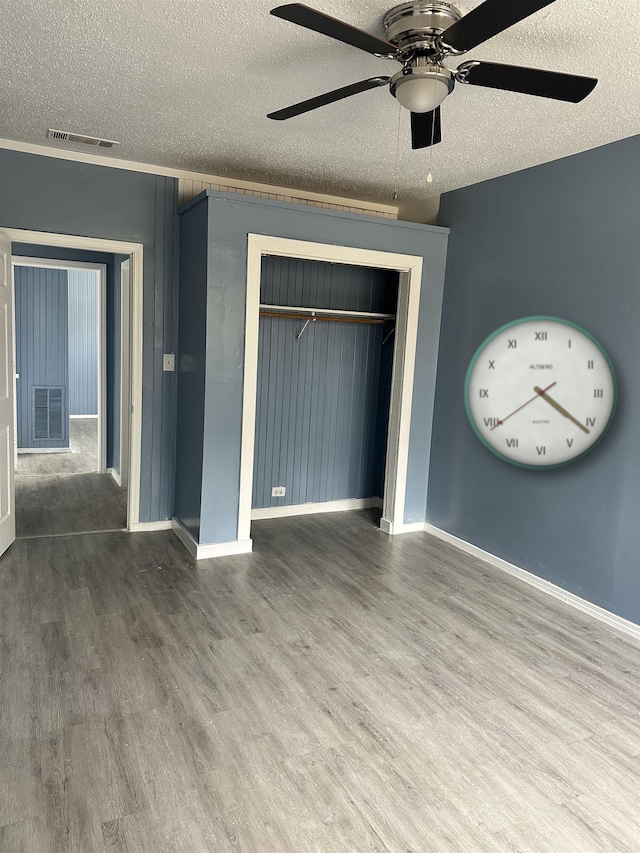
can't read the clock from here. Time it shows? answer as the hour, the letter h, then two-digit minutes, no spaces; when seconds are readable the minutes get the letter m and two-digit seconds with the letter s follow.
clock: 4h21m39s
